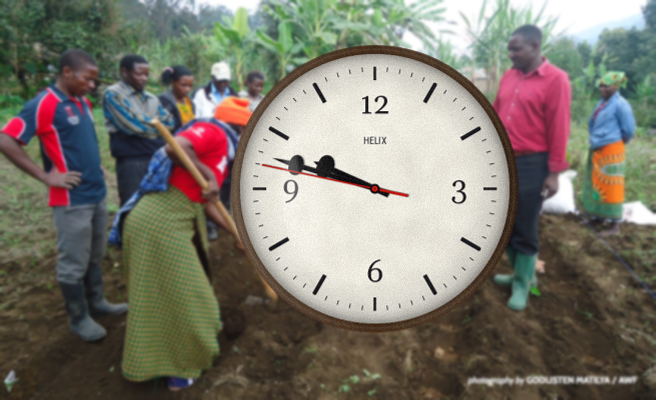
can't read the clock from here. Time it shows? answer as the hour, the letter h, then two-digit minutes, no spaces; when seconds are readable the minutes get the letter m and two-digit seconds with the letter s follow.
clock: 9h47m47s
